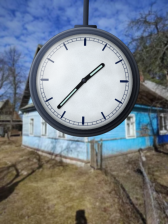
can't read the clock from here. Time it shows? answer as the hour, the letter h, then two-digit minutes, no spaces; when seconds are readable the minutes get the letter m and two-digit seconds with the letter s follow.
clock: 1h37
